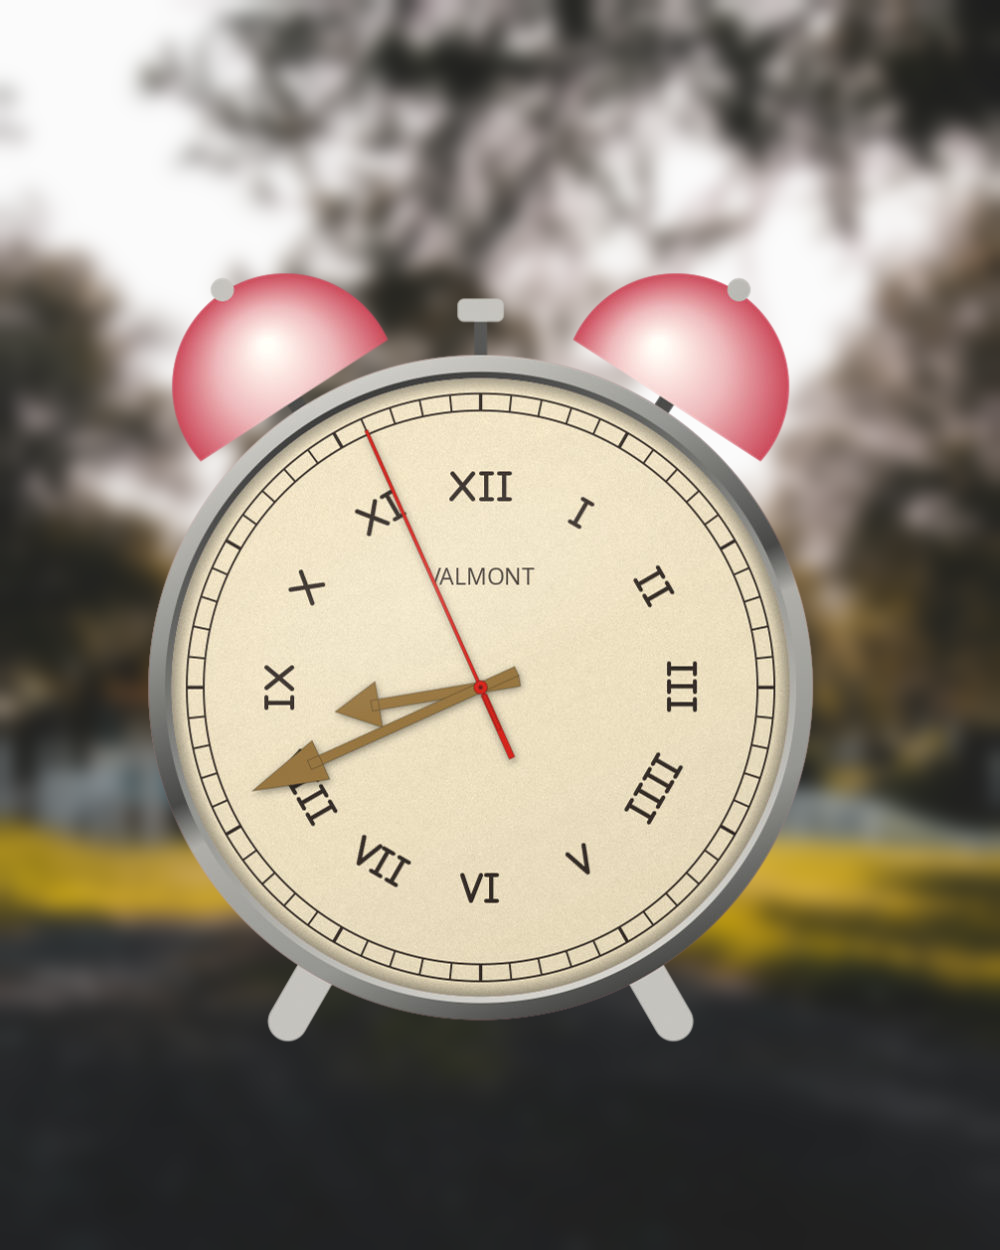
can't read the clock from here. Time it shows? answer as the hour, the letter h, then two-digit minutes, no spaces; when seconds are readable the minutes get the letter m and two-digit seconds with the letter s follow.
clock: 8h40m56s
